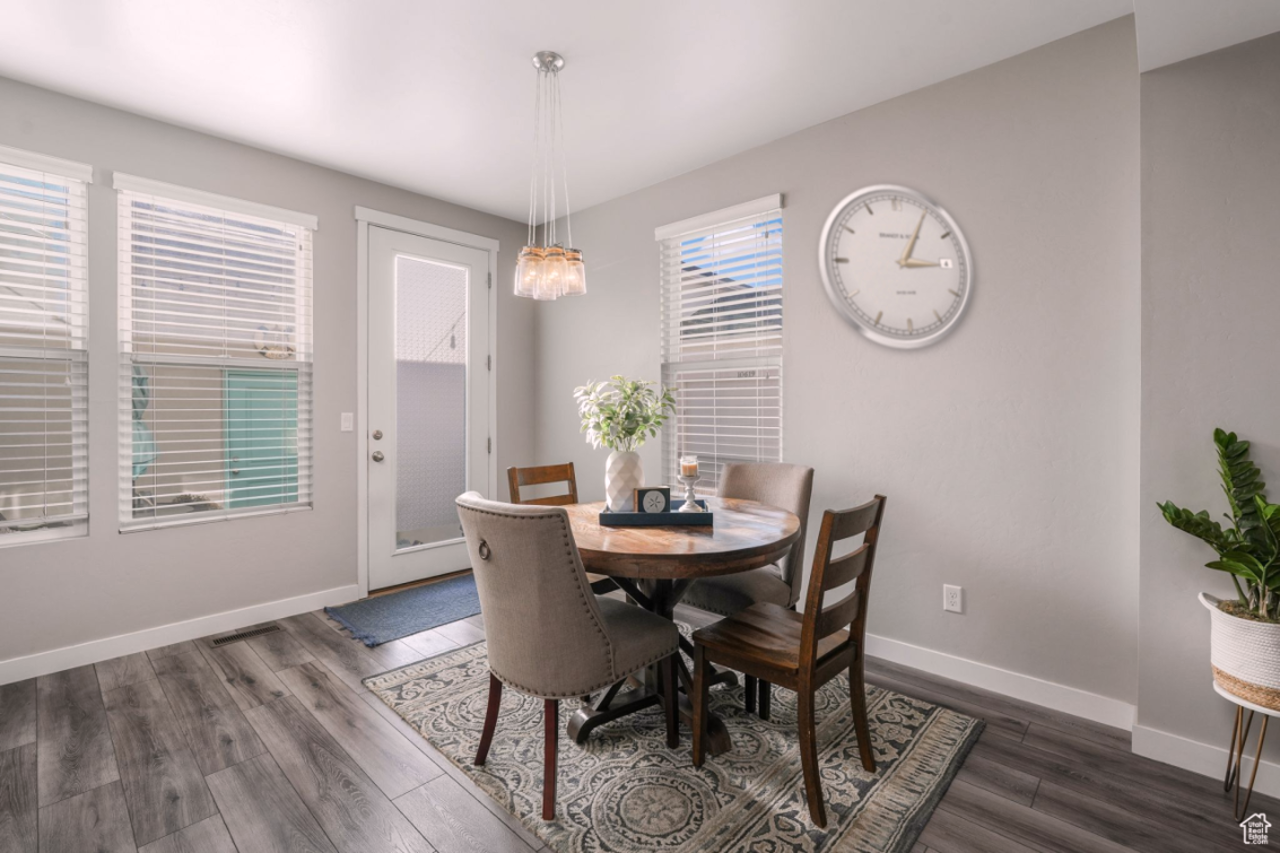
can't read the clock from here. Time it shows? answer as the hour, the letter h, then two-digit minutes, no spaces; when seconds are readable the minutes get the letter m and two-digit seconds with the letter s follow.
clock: 3h05
